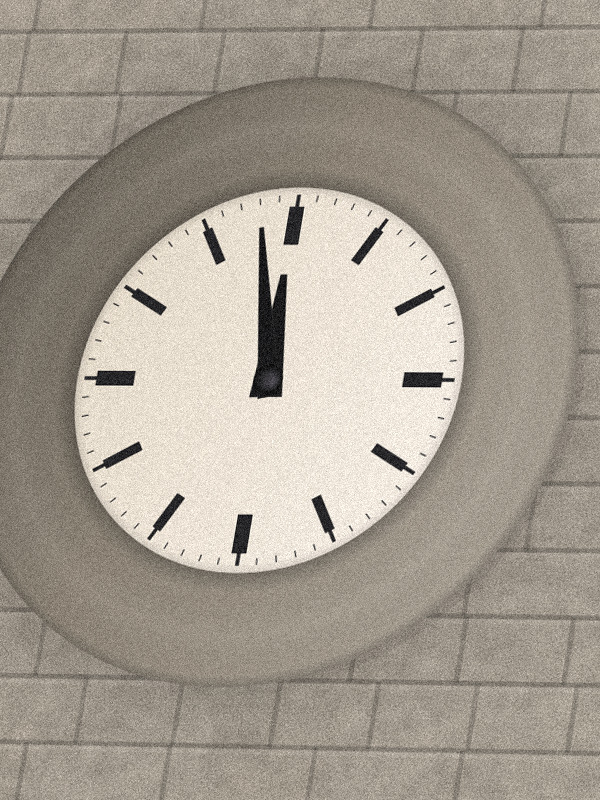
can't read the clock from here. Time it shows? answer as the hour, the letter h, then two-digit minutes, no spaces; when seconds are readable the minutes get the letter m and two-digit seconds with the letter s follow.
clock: 11h58
